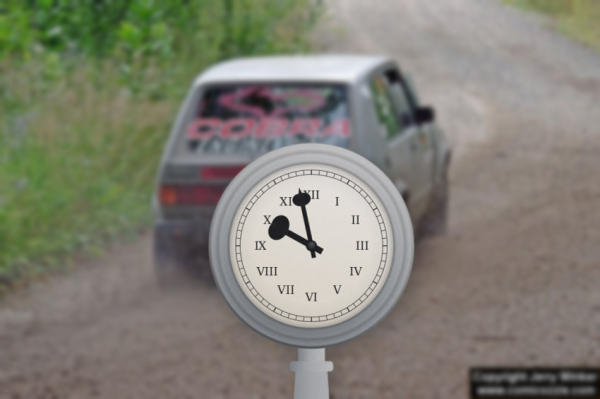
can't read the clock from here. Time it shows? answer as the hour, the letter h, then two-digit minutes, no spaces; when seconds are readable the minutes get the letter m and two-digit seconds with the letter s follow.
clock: 9h58
